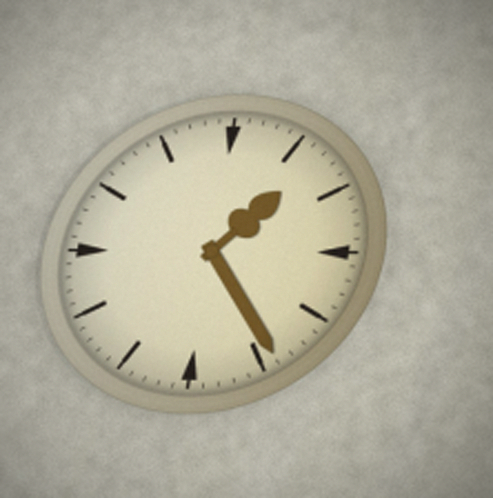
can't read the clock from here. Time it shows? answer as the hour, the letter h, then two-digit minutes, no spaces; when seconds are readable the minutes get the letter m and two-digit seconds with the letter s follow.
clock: 1h24
